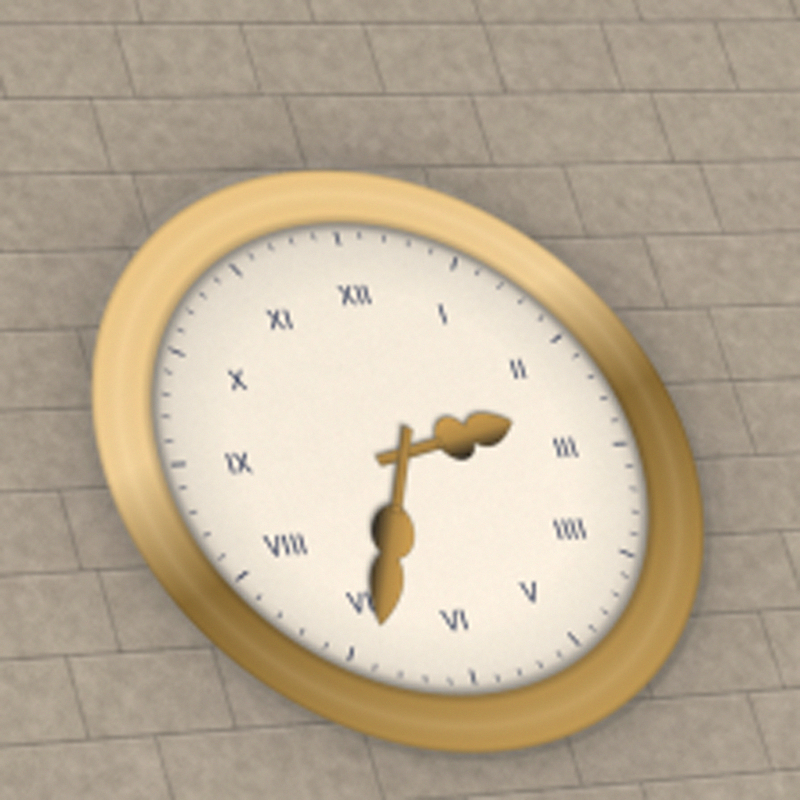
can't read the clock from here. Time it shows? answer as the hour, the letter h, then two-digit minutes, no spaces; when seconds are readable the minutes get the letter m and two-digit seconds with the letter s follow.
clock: 2h34
